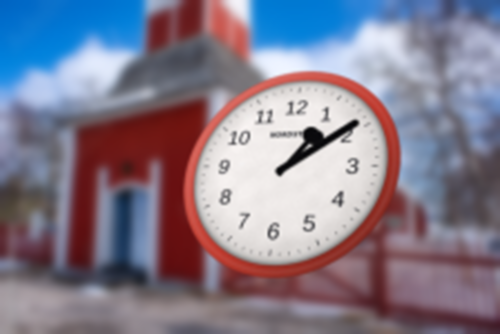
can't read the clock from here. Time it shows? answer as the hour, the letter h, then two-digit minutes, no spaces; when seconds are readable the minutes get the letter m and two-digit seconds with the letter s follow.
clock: 1h09
